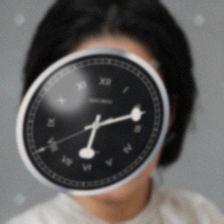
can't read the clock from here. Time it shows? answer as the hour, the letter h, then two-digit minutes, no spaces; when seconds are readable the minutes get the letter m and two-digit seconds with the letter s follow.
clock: 6h11m40s
